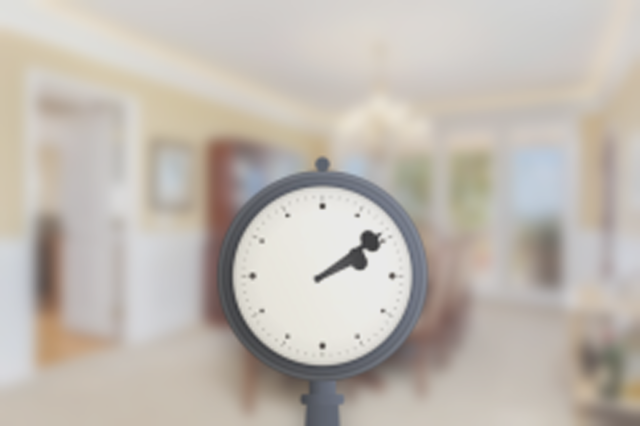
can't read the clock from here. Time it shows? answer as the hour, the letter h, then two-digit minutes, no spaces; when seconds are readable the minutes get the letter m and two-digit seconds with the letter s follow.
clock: 2h09
